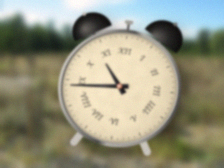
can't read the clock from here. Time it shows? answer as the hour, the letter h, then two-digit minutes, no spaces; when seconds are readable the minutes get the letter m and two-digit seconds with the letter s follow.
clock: 10h44
